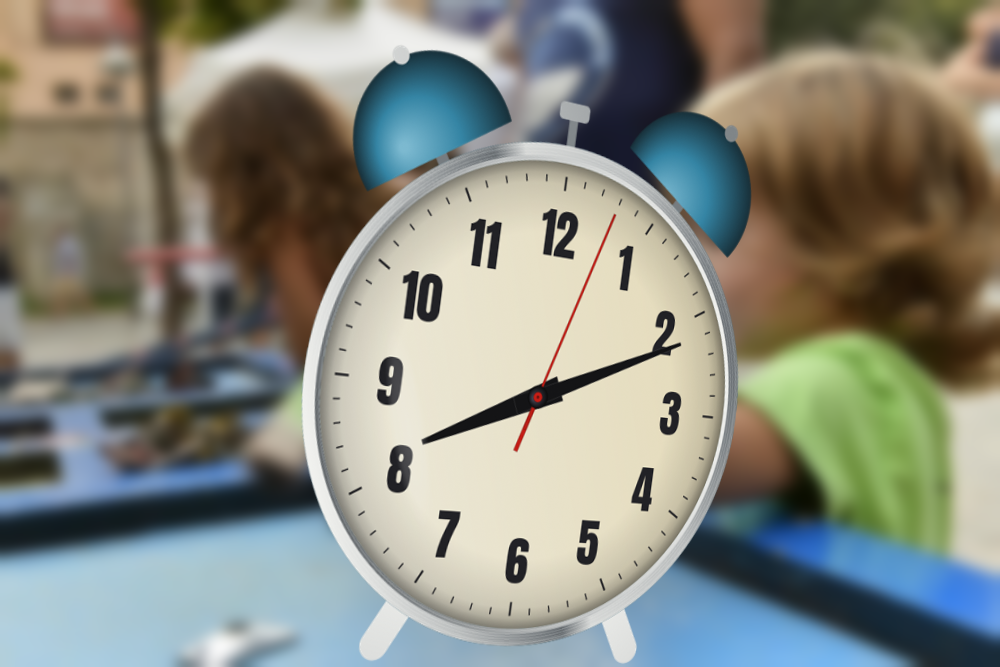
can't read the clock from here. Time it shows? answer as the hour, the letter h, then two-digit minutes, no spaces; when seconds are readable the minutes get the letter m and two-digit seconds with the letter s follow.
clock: 8h11m03s
